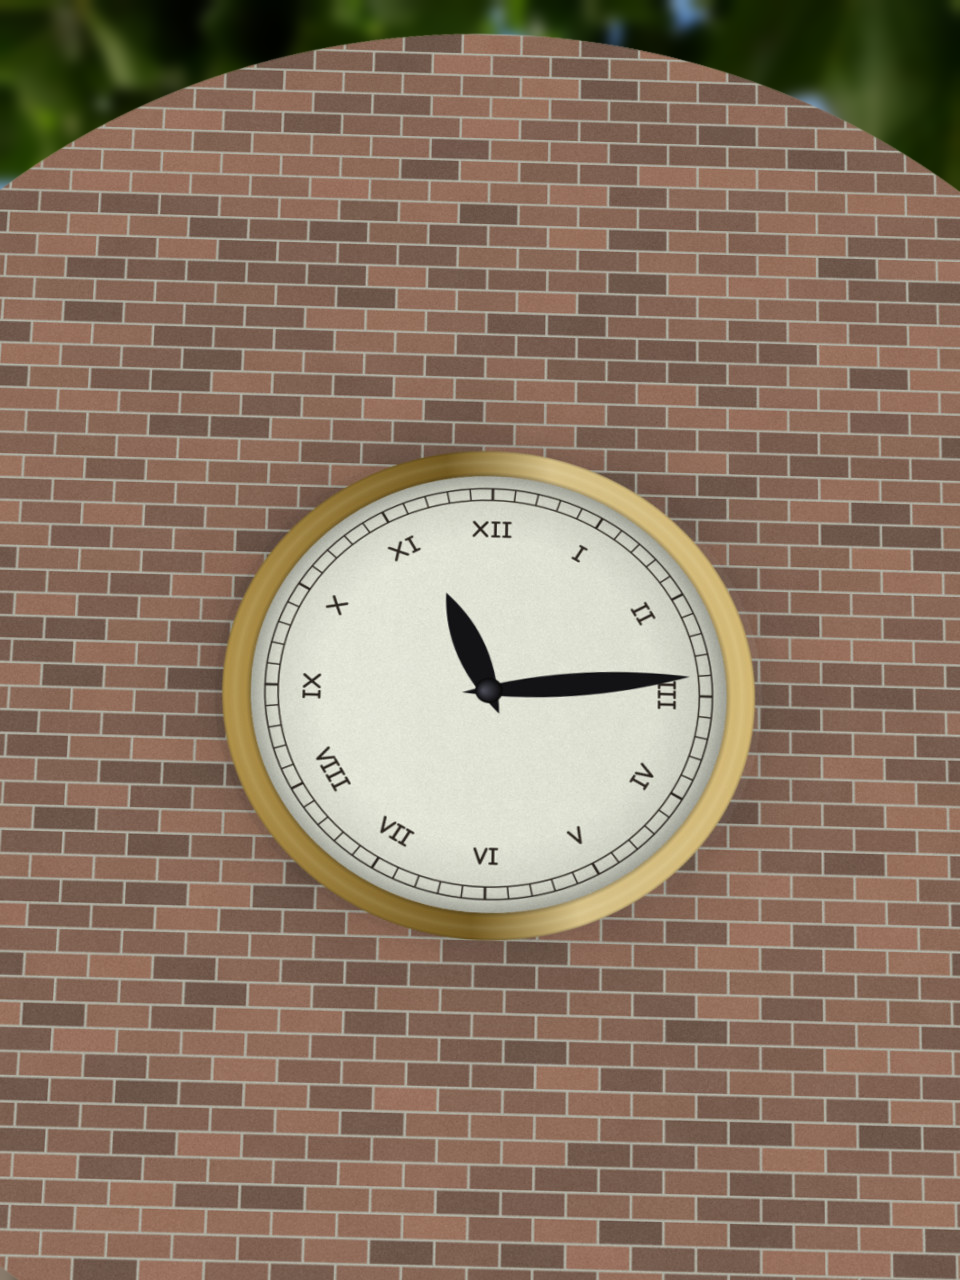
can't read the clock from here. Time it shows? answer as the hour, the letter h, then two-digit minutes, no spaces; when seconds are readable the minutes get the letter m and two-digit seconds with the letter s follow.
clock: 11h14
